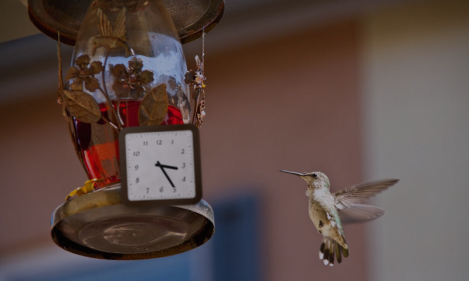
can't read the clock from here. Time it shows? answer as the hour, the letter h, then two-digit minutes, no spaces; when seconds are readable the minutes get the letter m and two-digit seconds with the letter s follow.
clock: 3h25
